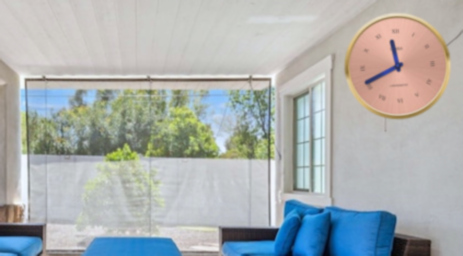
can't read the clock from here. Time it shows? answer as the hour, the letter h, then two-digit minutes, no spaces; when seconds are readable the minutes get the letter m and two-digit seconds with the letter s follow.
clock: 11h41
